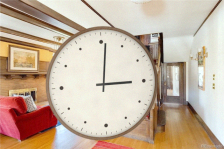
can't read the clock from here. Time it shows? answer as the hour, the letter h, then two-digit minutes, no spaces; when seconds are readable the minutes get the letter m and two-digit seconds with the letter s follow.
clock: 3h01
